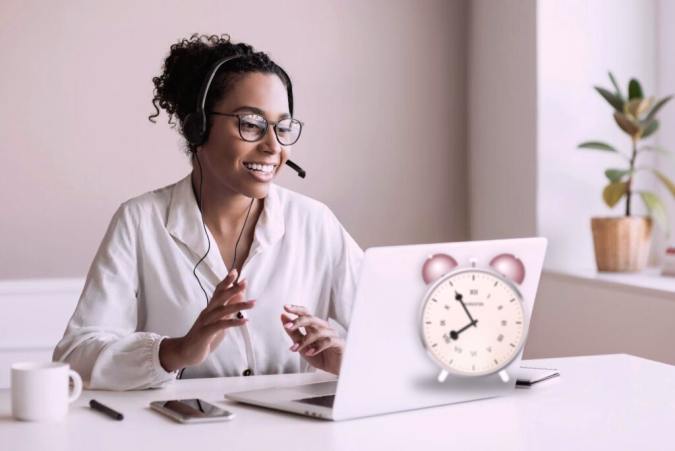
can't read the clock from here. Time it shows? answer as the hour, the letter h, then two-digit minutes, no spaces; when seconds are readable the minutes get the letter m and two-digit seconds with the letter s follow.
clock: 7h55
